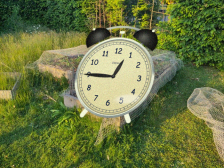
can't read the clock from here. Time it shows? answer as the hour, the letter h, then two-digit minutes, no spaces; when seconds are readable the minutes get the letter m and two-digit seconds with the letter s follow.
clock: 12h45
